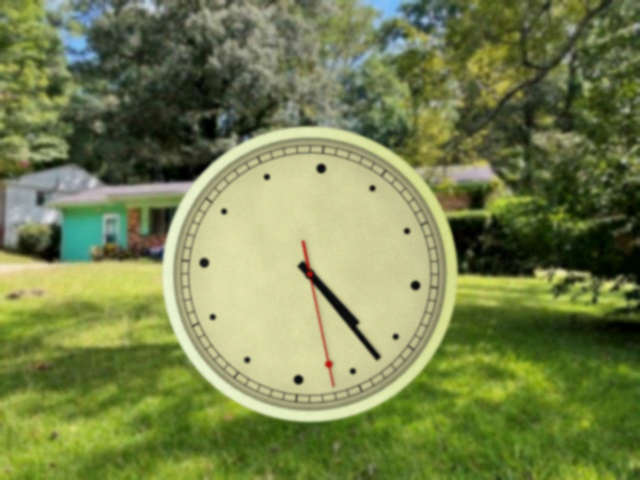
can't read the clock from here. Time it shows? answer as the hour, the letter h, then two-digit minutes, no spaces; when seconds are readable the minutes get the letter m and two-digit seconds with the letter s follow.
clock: 4h22m27s
